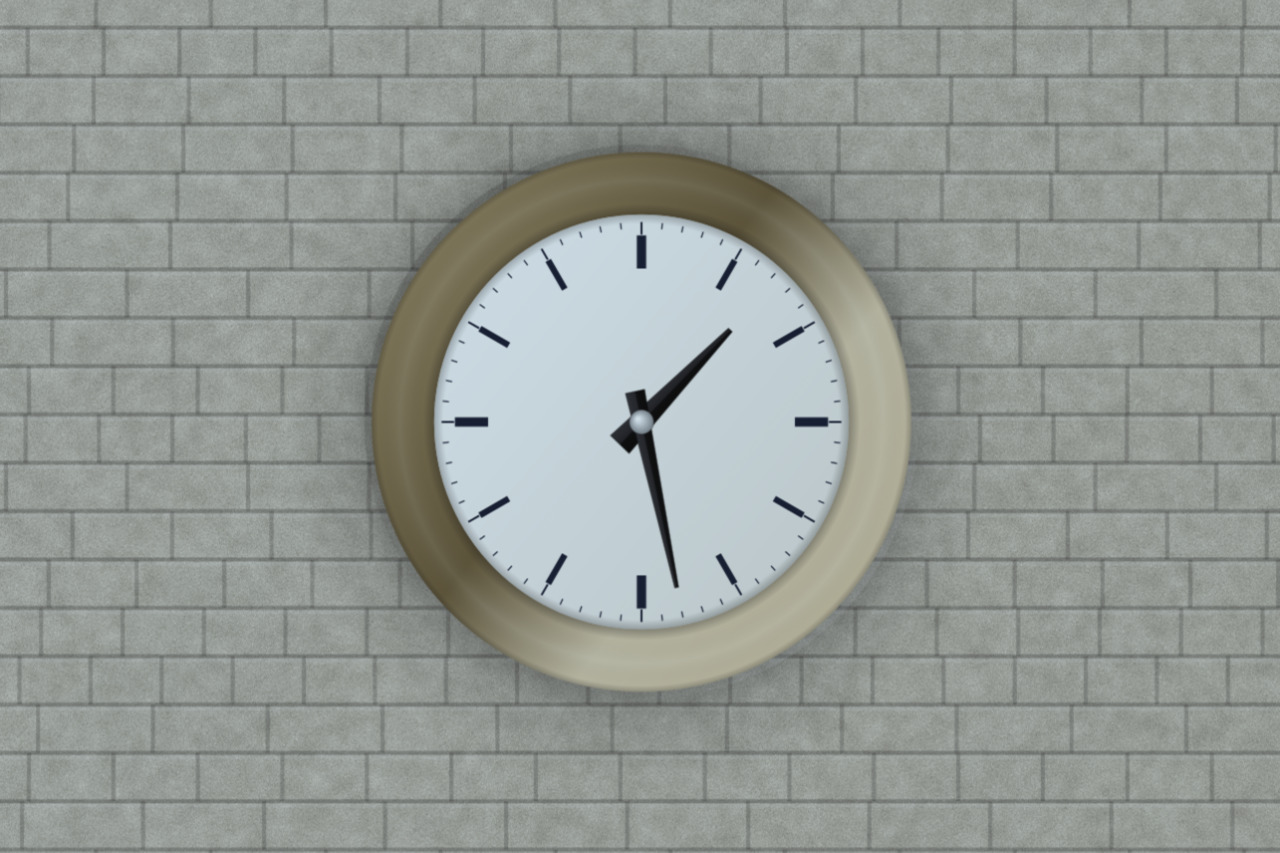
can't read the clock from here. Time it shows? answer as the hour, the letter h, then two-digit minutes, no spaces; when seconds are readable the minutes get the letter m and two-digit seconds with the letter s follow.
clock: 1h28
